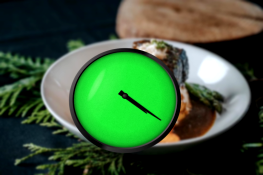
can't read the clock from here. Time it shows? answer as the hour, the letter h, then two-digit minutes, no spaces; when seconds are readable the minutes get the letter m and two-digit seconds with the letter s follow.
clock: 4h21
